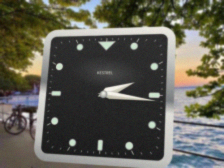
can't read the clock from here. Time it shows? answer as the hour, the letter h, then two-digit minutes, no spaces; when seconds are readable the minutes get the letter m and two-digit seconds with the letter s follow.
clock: 2h16
